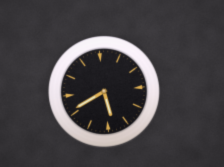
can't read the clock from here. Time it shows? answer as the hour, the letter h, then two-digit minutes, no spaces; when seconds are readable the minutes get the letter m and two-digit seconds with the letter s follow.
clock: 5h41
